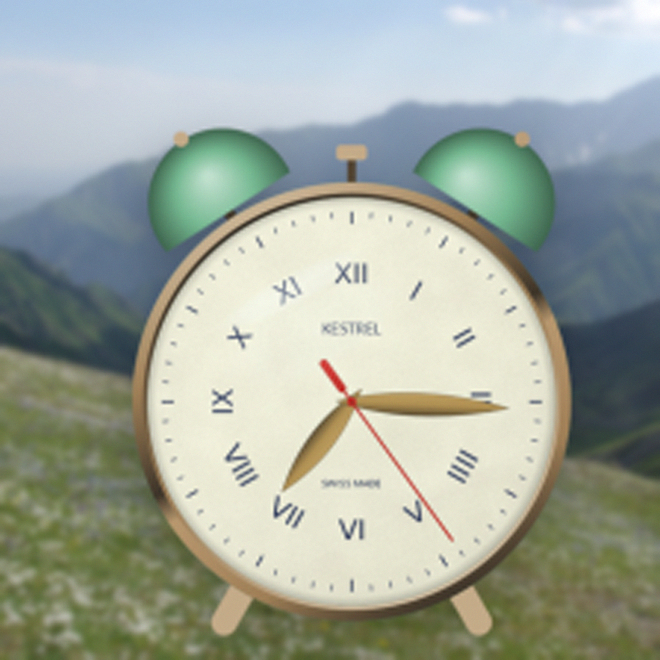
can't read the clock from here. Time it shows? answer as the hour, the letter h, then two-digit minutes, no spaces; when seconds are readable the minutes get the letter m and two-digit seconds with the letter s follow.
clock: 7h15m24s
